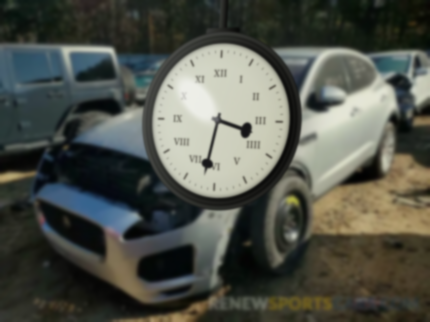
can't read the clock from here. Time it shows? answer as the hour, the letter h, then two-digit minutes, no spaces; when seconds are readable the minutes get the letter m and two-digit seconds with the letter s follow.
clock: 3h32
